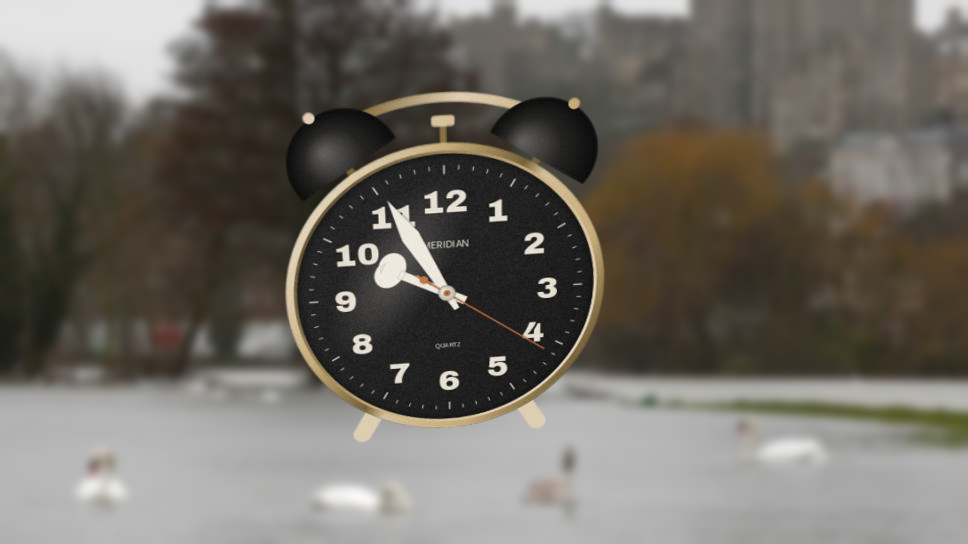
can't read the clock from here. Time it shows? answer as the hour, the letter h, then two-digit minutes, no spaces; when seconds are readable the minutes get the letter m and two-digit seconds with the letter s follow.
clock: 9h55m21s
